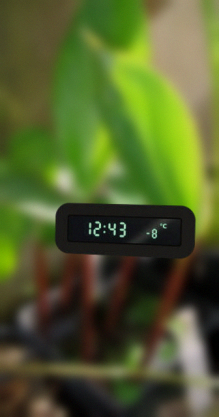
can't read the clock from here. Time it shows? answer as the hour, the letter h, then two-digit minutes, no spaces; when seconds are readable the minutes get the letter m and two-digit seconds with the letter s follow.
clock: 12h43
